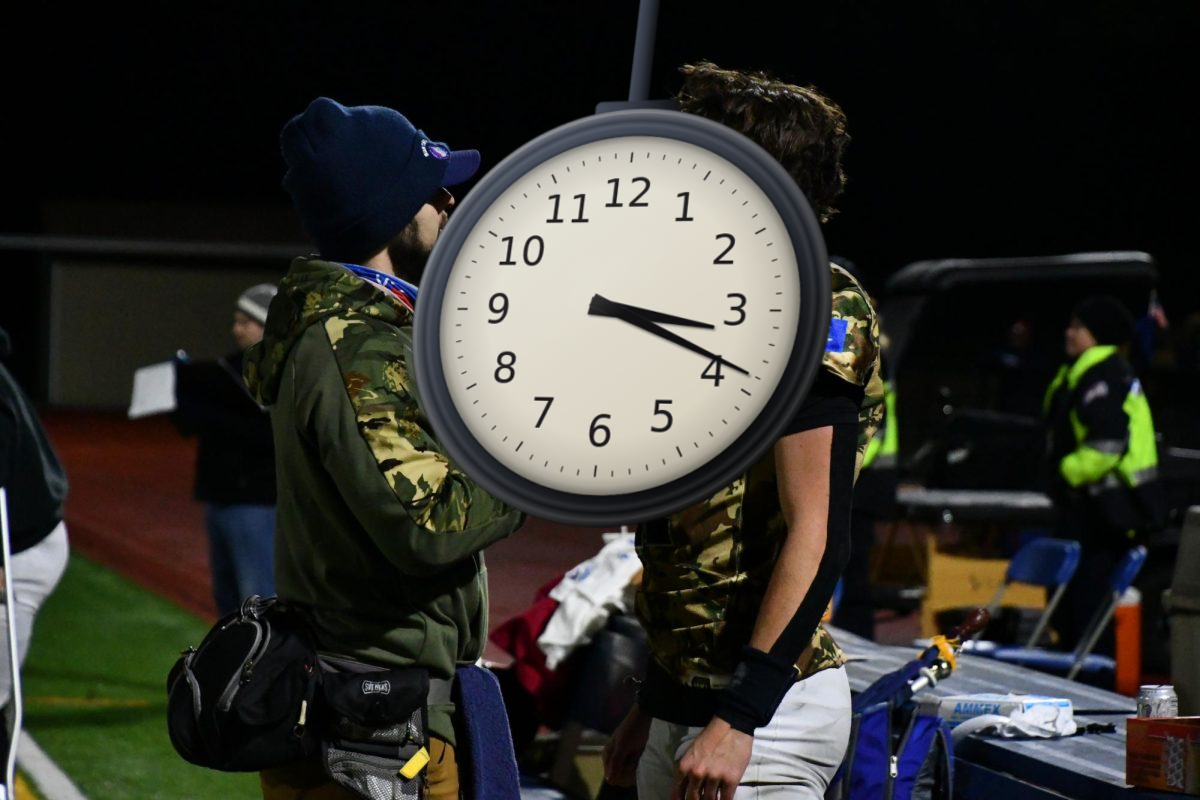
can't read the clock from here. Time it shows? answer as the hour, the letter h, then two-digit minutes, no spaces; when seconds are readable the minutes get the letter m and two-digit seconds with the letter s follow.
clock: 3h19
